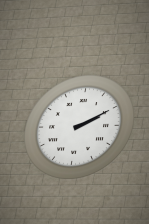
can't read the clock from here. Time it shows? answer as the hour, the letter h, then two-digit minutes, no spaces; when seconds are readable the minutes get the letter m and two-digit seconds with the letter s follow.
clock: 2h10
